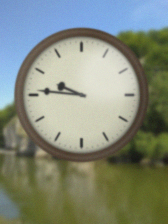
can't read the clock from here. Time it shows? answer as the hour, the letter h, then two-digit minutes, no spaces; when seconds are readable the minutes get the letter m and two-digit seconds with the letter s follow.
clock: 9h46
